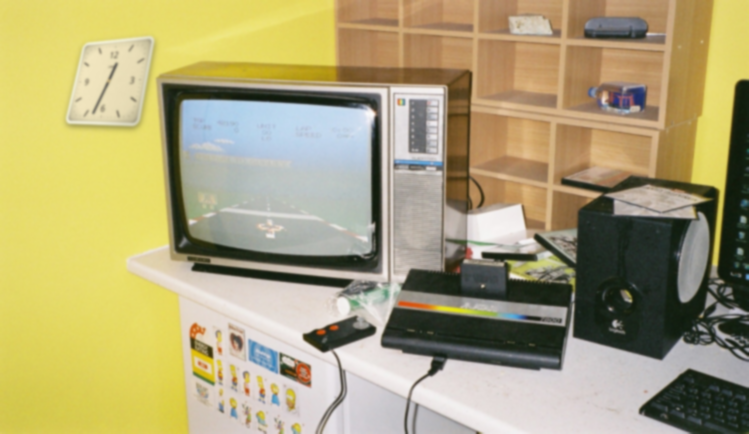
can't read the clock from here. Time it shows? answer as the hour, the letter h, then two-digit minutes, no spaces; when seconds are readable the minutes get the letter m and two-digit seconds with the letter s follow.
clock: 12h33
